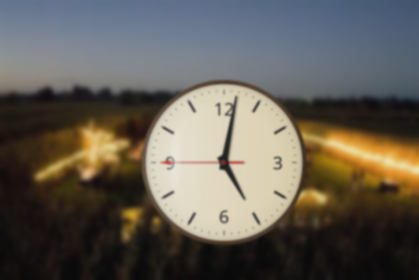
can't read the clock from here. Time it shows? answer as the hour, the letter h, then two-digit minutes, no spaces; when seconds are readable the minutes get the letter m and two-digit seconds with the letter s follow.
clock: 5h01m45s
